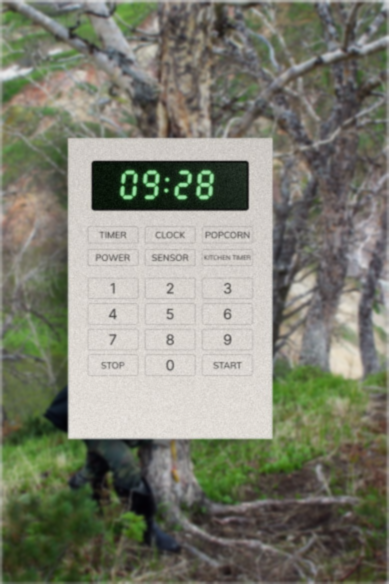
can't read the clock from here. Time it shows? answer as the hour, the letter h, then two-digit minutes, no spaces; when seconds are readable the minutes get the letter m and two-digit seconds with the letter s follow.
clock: 9h28
